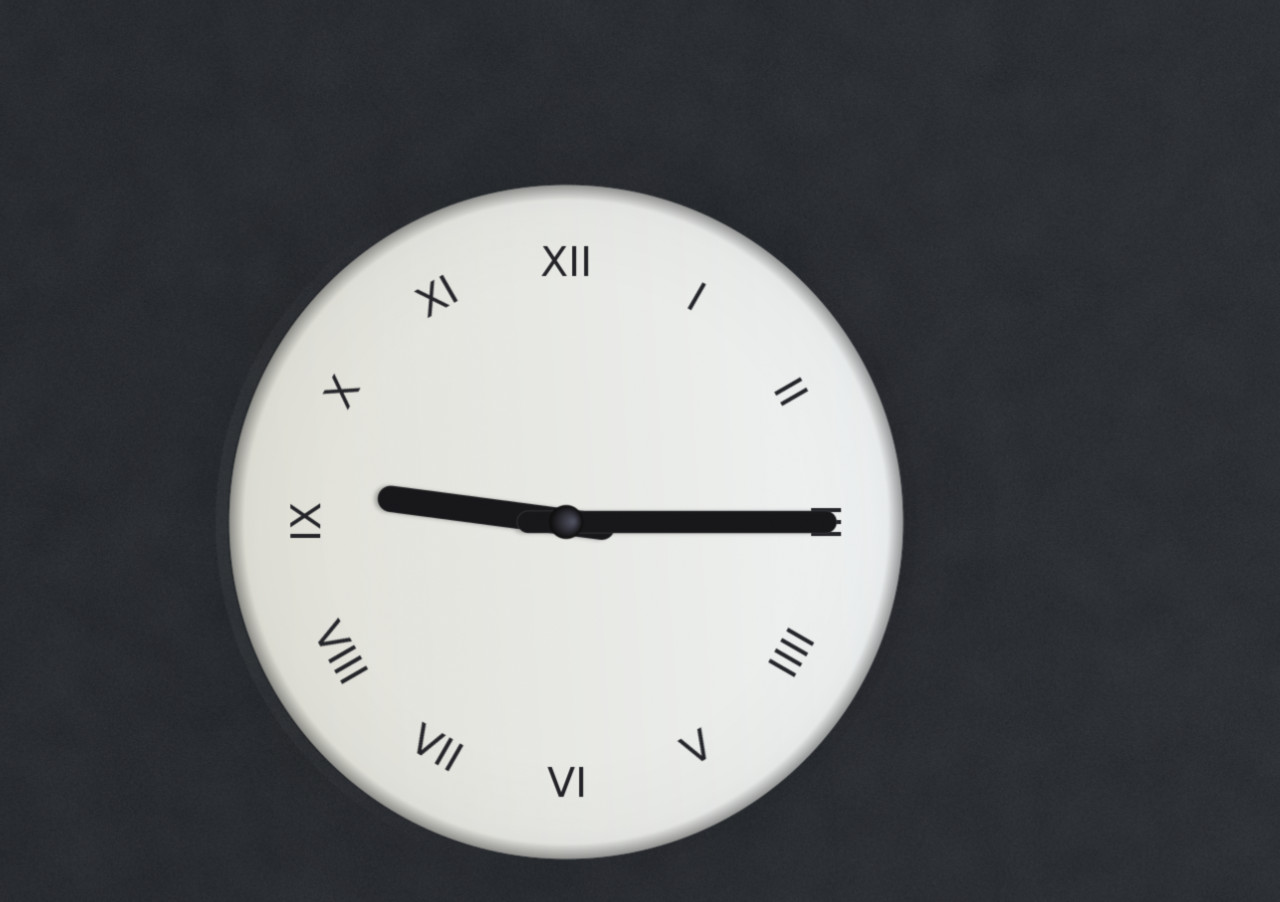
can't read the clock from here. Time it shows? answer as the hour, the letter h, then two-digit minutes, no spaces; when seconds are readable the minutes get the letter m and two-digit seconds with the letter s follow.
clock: 9h15
